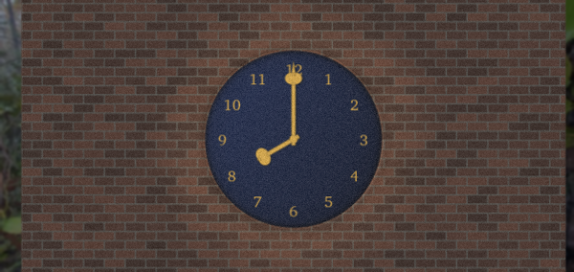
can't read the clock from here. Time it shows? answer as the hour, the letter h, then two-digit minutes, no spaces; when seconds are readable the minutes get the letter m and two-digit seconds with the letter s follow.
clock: 8h00
